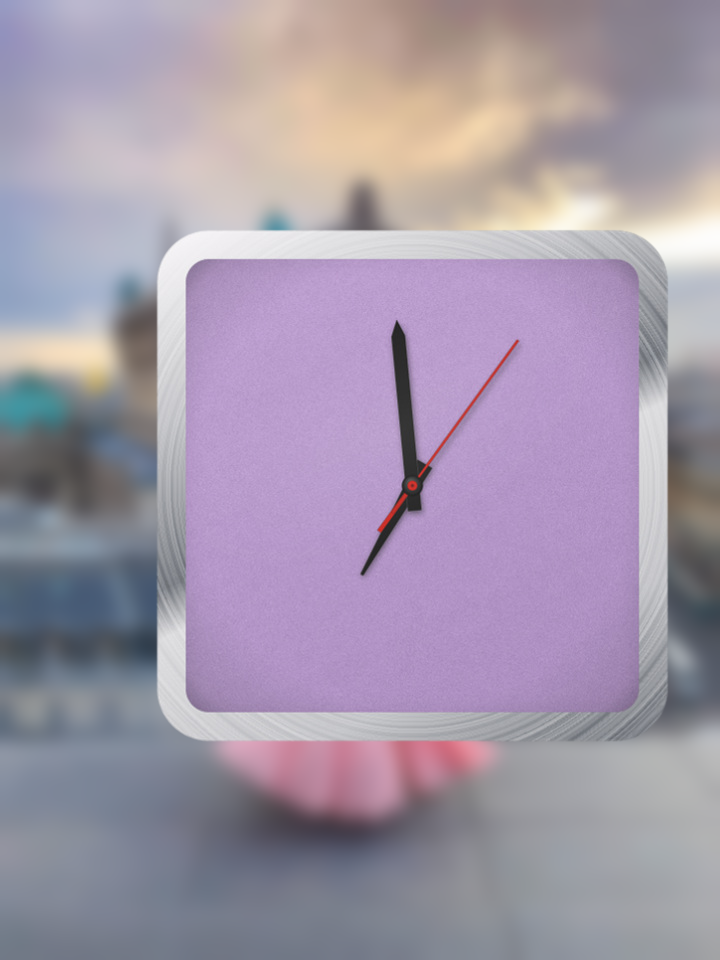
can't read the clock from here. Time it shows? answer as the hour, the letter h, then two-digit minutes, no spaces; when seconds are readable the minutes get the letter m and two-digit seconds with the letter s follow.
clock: 6h59m06s
